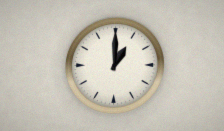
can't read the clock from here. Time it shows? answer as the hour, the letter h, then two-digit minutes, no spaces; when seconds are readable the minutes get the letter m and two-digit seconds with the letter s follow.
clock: 1h00
